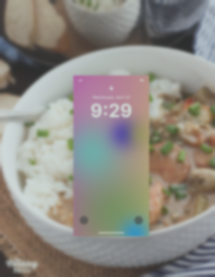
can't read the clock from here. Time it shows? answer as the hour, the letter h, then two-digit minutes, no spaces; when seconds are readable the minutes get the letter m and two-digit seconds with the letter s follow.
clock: 9h29
